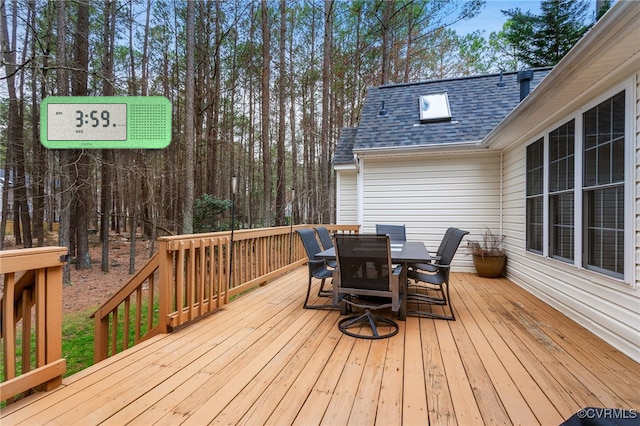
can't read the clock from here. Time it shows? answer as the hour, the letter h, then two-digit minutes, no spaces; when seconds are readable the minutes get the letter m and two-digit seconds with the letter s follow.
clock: 3h59
